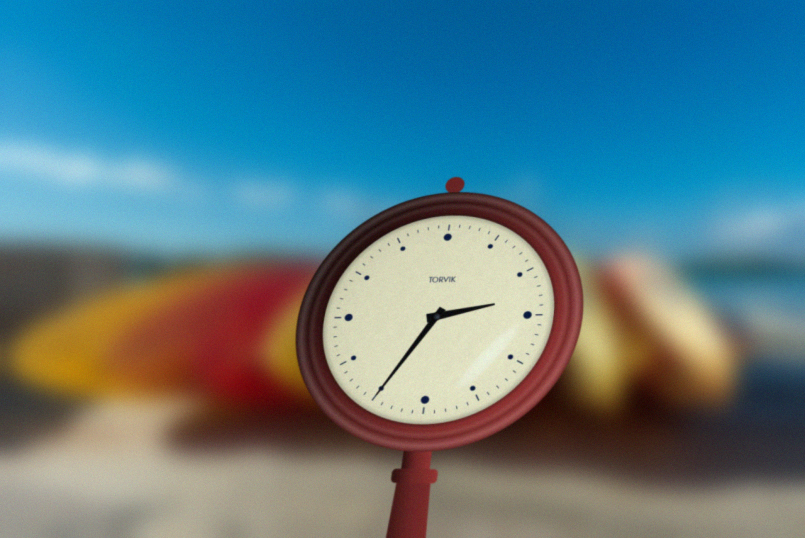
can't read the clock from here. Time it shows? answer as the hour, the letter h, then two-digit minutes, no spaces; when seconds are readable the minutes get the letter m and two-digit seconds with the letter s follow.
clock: 2h35
